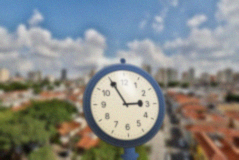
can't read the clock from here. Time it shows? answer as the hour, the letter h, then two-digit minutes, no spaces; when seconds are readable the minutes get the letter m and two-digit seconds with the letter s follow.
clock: 2h55
